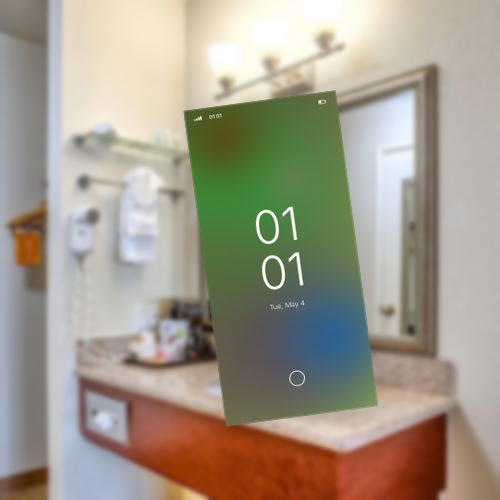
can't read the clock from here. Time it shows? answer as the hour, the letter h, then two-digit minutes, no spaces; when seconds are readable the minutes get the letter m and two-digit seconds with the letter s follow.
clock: 1h01
